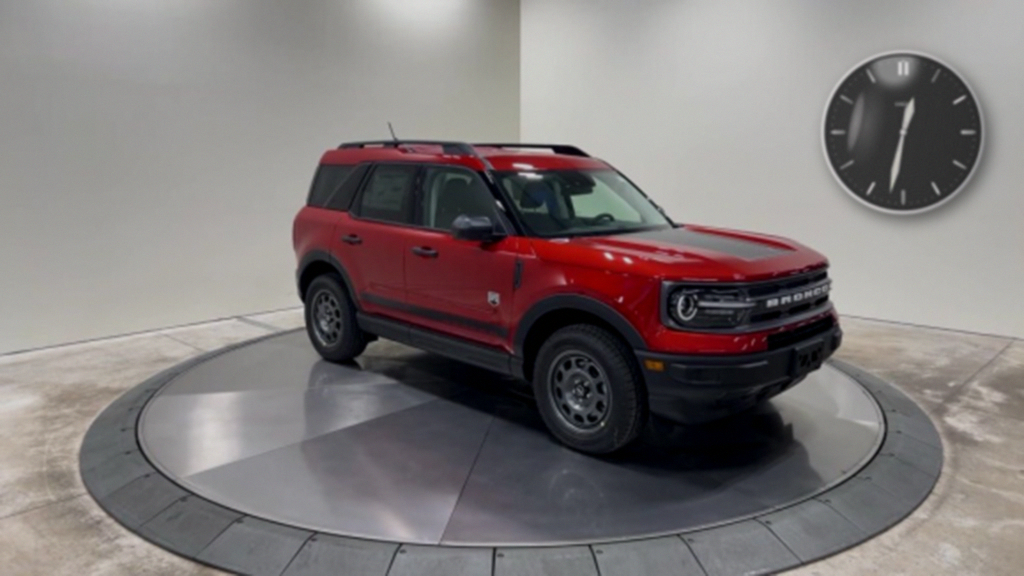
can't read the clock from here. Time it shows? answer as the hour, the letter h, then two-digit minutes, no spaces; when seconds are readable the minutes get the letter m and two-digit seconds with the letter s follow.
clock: 12h32
